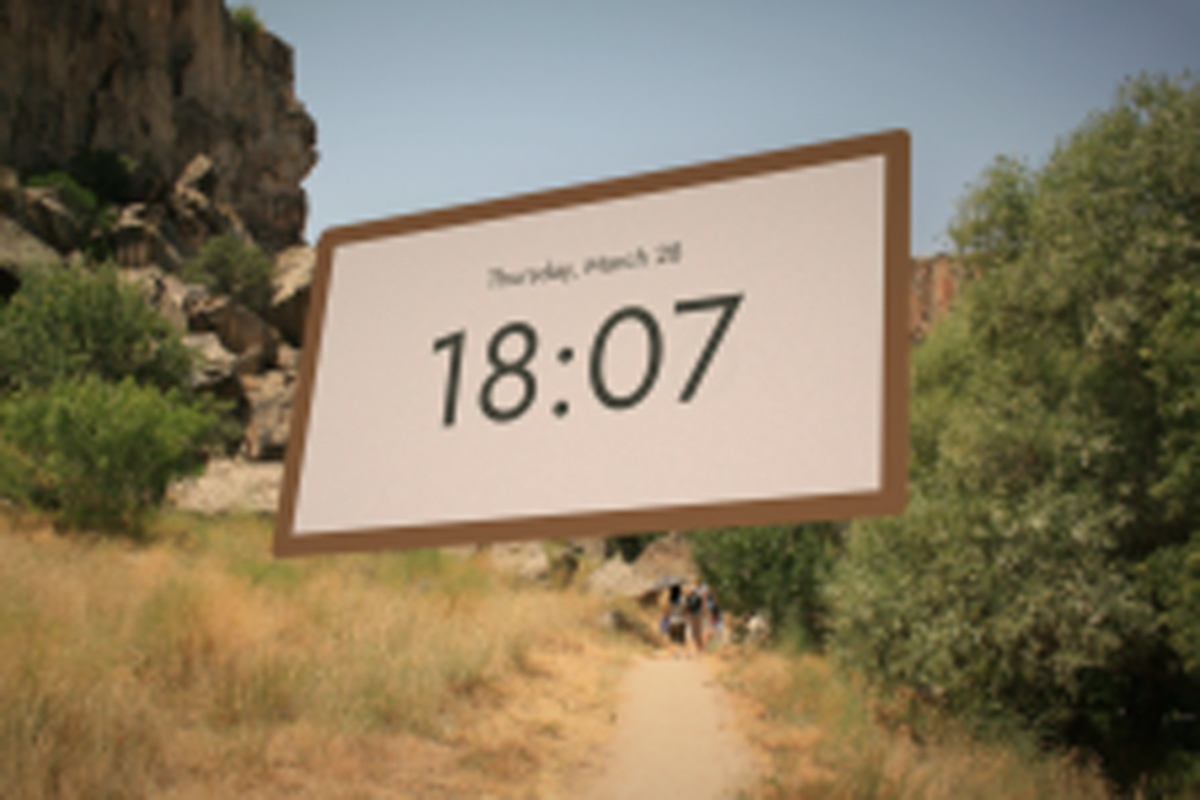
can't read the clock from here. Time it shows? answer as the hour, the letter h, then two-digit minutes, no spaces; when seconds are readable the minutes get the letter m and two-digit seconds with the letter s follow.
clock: 18h07
